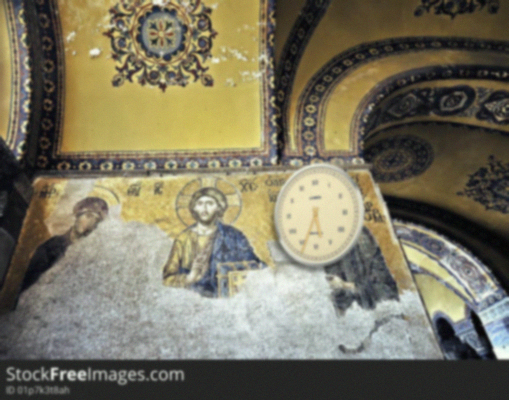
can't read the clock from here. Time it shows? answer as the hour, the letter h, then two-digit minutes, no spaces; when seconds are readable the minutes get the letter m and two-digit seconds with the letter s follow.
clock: 5h34
